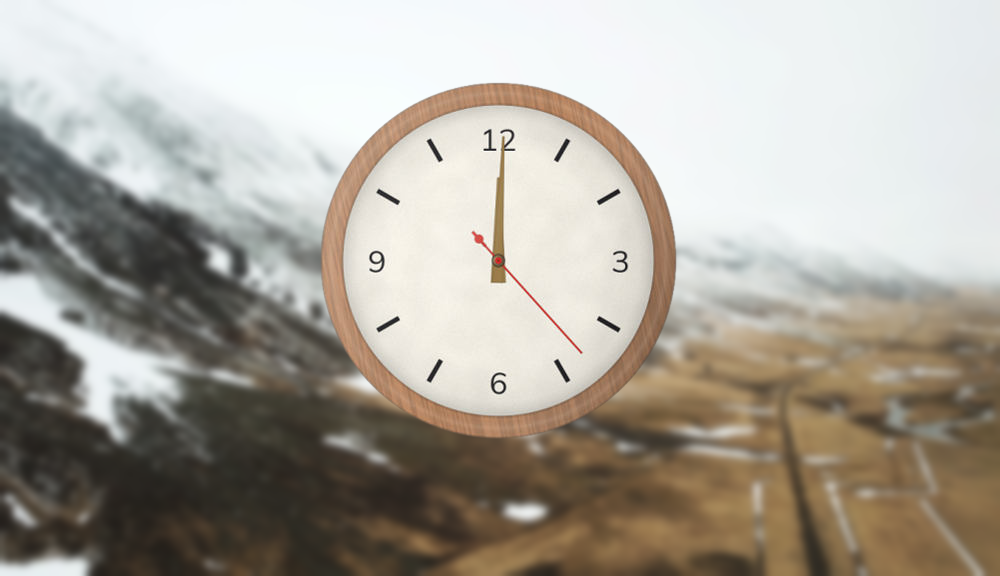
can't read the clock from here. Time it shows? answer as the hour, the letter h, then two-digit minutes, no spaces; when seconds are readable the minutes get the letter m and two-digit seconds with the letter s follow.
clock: 12h00m23s
